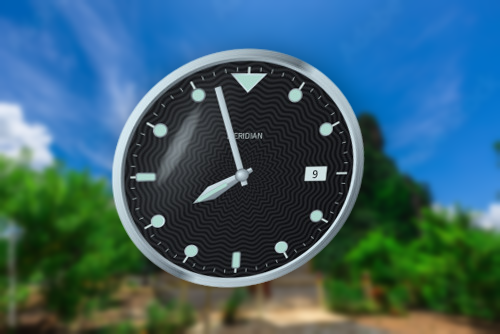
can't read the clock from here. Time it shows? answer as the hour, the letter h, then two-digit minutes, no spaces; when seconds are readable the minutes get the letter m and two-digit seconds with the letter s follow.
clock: 7h57
